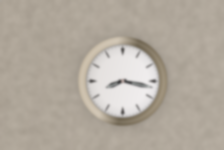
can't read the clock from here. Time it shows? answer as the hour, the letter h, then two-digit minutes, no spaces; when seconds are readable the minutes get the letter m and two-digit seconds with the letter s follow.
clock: 8h17
